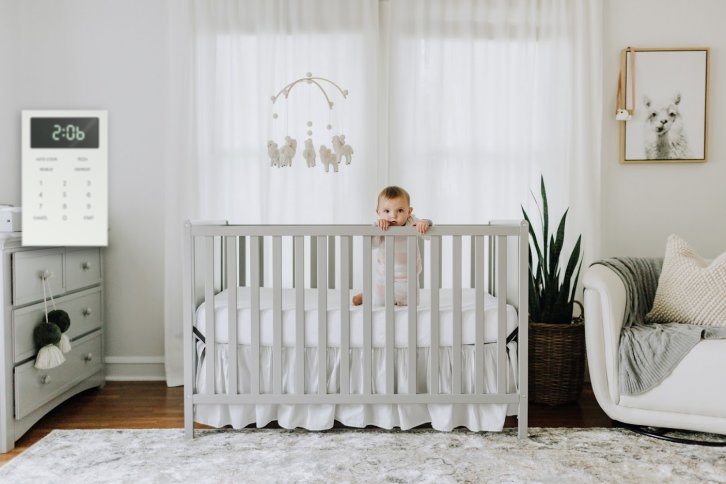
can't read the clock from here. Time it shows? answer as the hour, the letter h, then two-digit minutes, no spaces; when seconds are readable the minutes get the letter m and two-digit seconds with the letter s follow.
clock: 2h06
